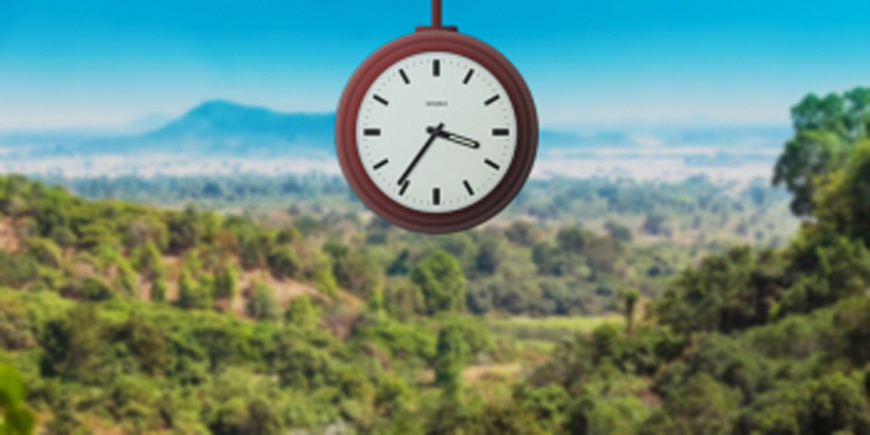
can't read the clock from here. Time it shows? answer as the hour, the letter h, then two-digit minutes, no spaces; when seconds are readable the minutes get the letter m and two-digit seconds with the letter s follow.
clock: 3h36
